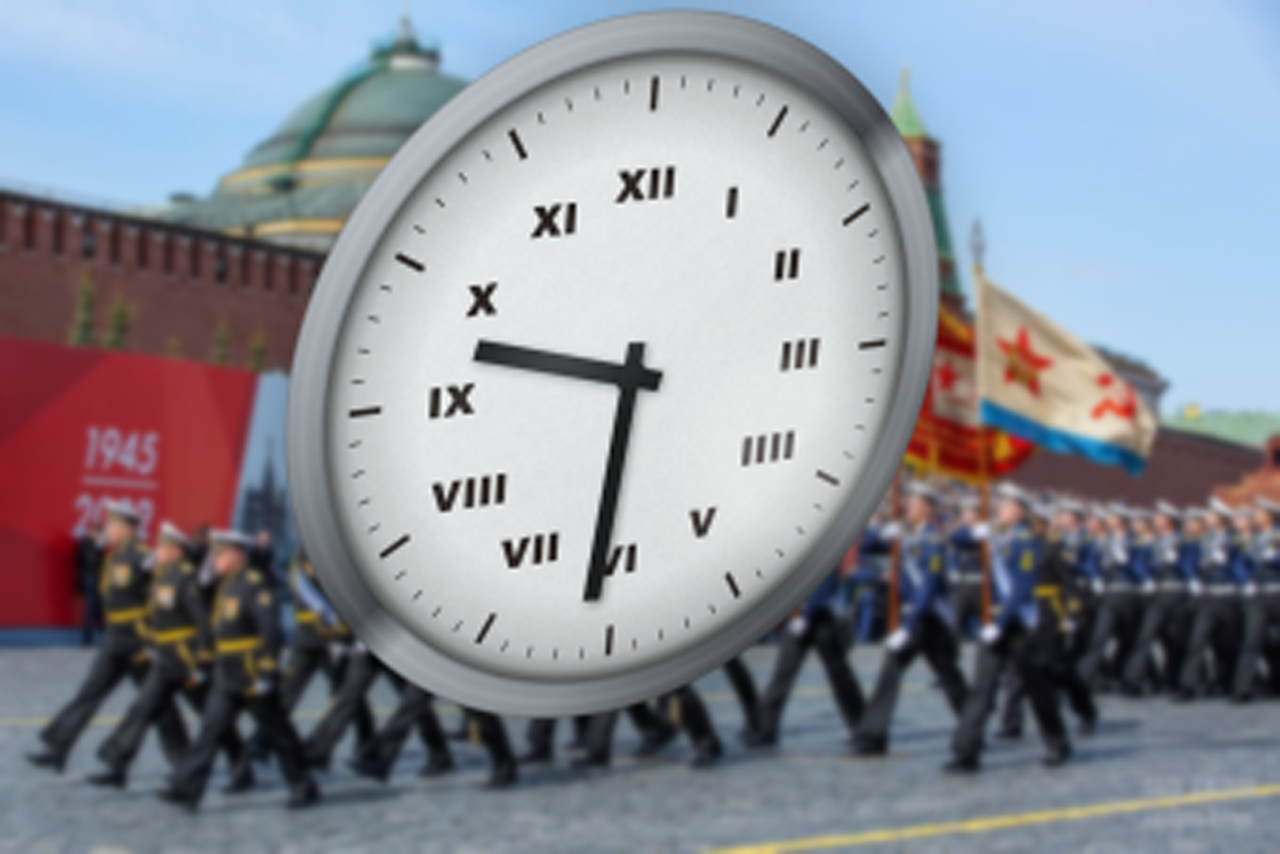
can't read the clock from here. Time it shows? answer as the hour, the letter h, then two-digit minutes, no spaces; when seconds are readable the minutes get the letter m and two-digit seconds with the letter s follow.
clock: 9h31
